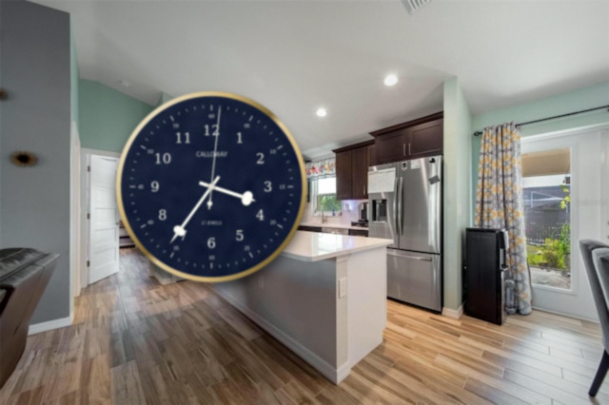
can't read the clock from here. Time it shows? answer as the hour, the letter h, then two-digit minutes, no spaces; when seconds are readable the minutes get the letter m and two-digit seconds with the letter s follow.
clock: 3h36m01s
